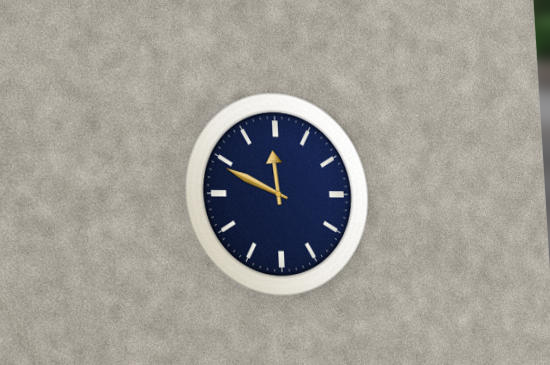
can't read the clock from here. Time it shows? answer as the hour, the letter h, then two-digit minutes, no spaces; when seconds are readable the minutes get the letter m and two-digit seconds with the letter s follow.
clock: 11h49
